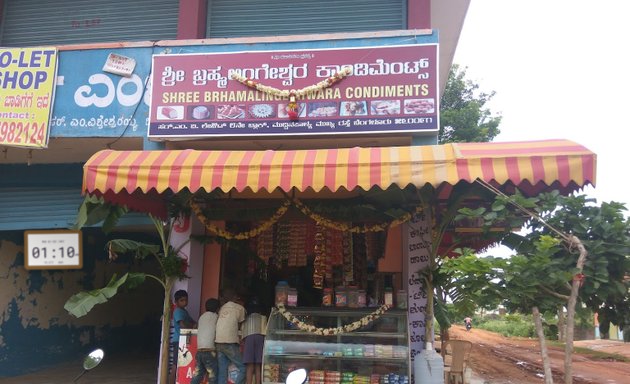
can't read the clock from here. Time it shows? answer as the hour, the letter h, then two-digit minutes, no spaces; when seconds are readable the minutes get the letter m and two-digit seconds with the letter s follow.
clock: 1h10
